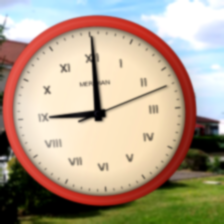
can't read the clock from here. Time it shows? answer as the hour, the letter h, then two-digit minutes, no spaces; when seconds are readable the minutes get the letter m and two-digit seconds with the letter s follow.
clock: 9h00m12s
